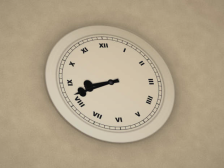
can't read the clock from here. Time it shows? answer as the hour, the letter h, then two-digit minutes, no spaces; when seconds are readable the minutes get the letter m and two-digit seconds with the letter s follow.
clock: 8h42
